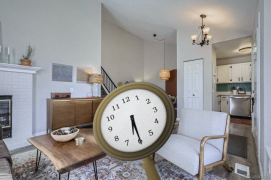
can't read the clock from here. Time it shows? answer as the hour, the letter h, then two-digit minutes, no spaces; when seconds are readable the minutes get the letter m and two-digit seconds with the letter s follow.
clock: 6h30
